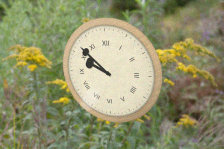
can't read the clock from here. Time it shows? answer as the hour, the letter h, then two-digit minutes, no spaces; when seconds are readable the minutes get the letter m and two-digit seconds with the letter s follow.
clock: 9h52
